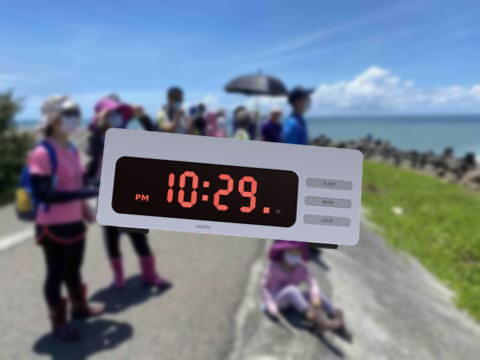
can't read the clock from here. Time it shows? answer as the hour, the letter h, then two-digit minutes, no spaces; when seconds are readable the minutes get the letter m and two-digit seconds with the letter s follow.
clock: 10h29
